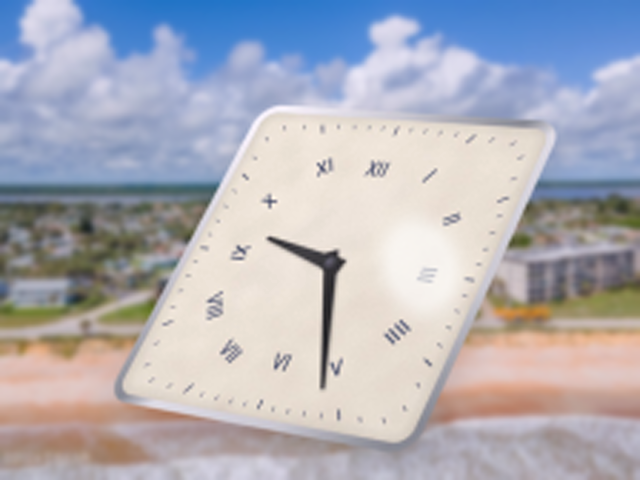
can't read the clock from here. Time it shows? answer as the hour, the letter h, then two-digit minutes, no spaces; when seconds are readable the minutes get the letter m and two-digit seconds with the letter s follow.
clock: 9h26
